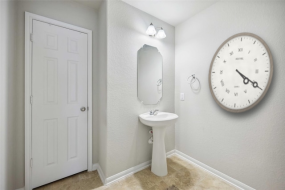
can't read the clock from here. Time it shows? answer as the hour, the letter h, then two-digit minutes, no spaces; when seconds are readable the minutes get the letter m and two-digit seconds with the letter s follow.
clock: 4h20
